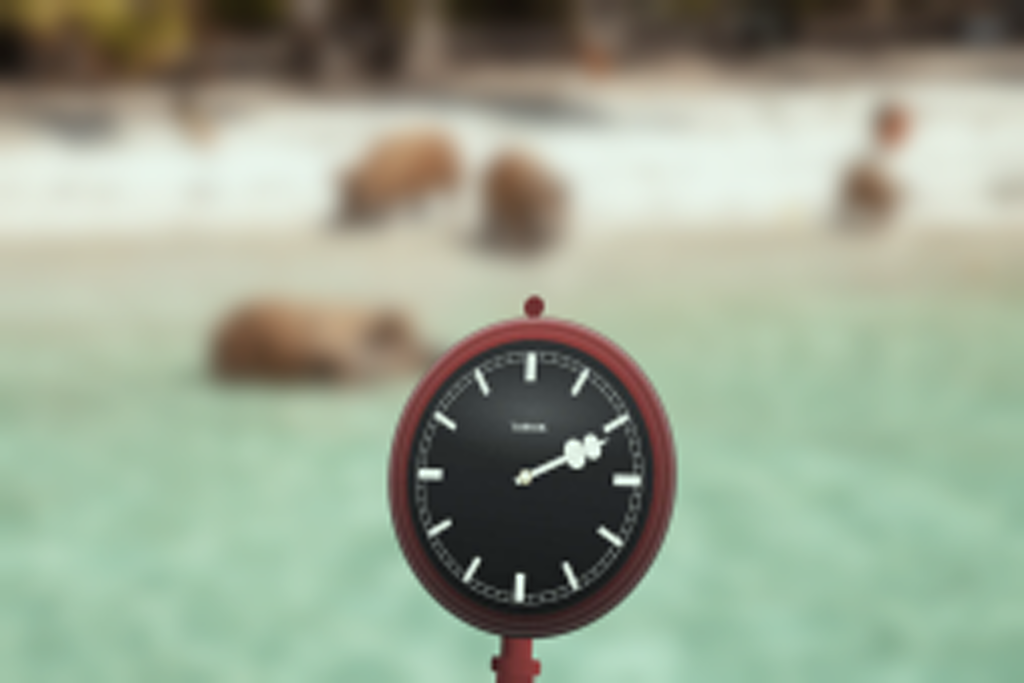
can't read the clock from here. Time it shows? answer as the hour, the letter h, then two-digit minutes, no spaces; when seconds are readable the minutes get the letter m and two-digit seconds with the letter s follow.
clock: 2h11
